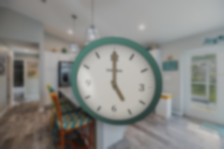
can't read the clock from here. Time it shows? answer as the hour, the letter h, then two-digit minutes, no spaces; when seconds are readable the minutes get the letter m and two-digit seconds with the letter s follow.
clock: 5h00
